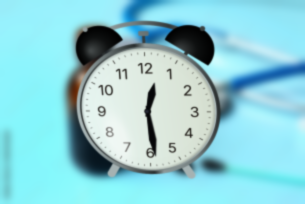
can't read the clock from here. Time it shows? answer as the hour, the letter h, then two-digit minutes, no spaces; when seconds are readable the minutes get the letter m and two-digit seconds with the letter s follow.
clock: 12h29
